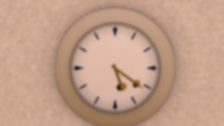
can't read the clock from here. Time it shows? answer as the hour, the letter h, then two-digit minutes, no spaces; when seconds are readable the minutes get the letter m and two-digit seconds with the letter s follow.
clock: 5h21
